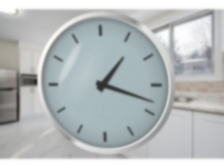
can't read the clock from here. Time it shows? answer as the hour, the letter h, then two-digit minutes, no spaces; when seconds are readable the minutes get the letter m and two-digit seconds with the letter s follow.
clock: 1h18
